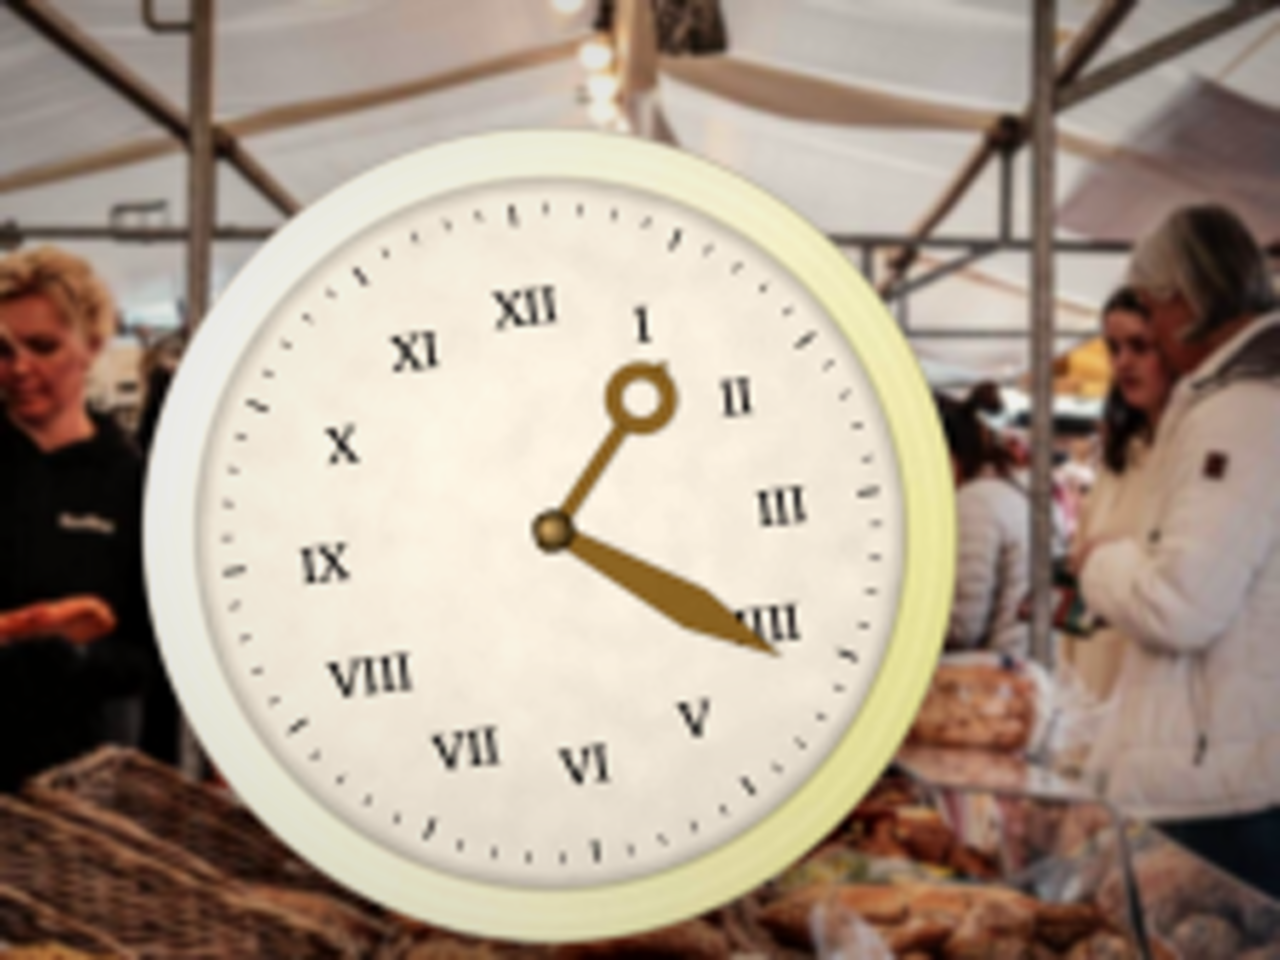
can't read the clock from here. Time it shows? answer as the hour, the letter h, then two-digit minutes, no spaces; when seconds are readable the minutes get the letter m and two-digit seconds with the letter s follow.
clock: 1h21
